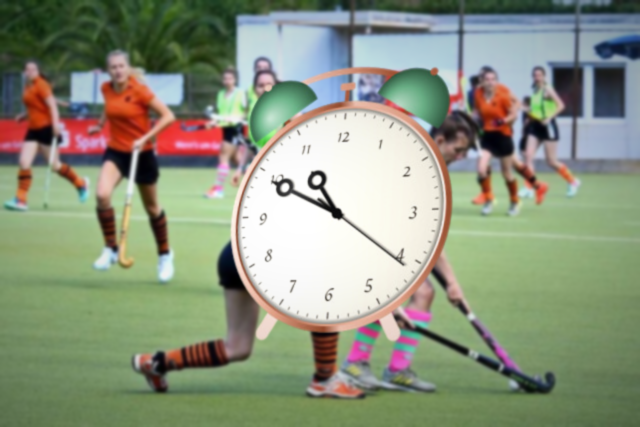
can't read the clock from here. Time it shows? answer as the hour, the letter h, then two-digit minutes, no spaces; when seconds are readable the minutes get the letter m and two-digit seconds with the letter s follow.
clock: 10h49m21s
